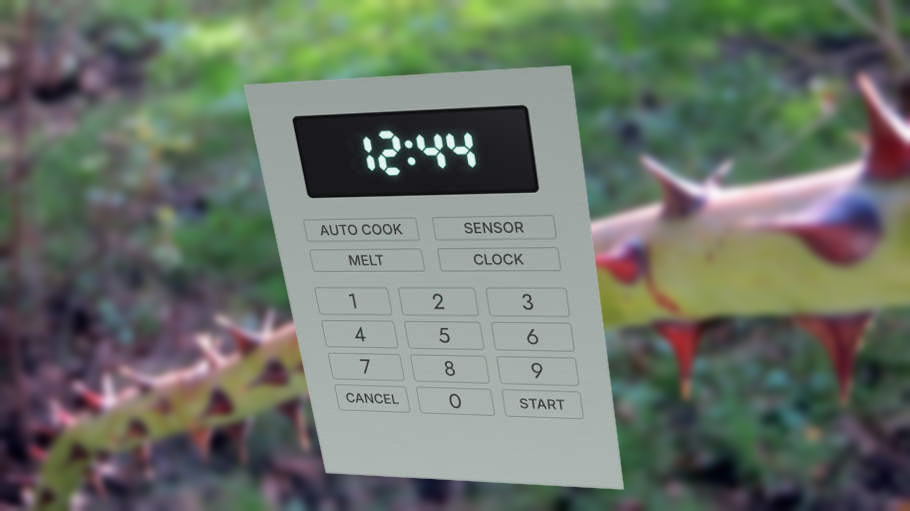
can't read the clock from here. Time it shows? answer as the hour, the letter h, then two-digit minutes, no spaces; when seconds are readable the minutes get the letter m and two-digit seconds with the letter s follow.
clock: 12h44
